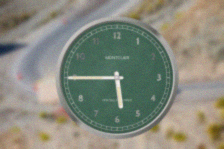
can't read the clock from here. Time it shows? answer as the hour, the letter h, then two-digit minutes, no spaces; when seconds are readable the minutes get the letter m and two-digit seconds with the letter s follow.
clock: 5h45
